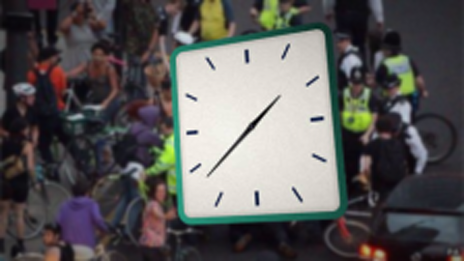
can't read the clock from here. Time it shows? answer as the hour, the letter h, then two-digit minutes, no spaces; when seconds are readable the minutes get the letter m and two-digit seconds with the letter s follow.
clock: 1h38
